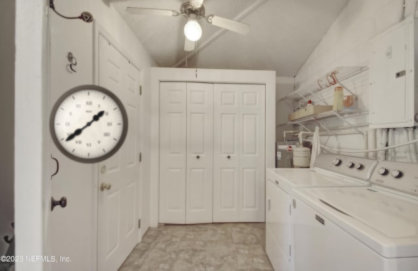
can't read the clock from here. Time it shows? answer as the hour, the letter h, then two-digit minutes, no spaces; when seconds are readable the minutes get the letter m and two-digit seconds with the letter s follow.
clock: 1h39
